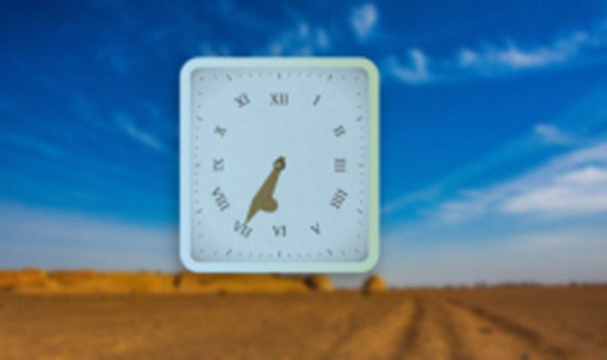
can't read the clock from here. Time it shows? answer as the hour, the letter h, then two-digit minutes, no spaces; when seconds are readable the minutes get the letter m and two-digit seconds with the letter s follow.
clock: 6h35
